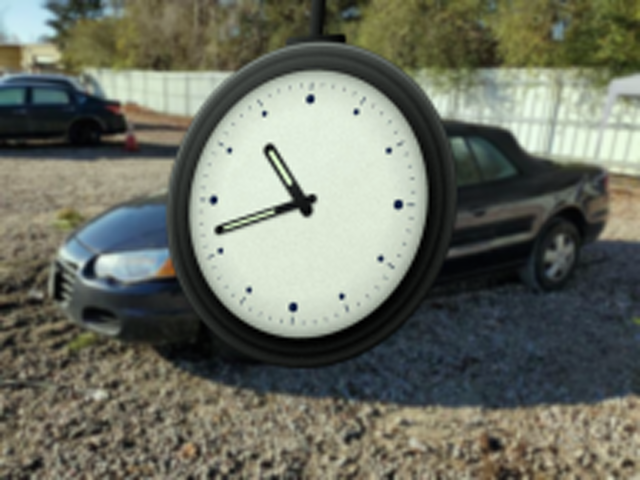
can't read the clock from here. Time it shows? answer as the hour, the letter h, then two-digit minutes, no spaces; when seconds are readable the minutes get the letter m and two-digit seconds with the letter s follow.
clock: 10h42
